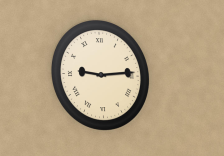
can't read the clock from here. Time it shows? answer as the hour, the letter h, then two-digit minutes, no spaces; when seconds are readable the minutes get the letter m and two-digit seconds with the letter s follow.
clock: 9h14
